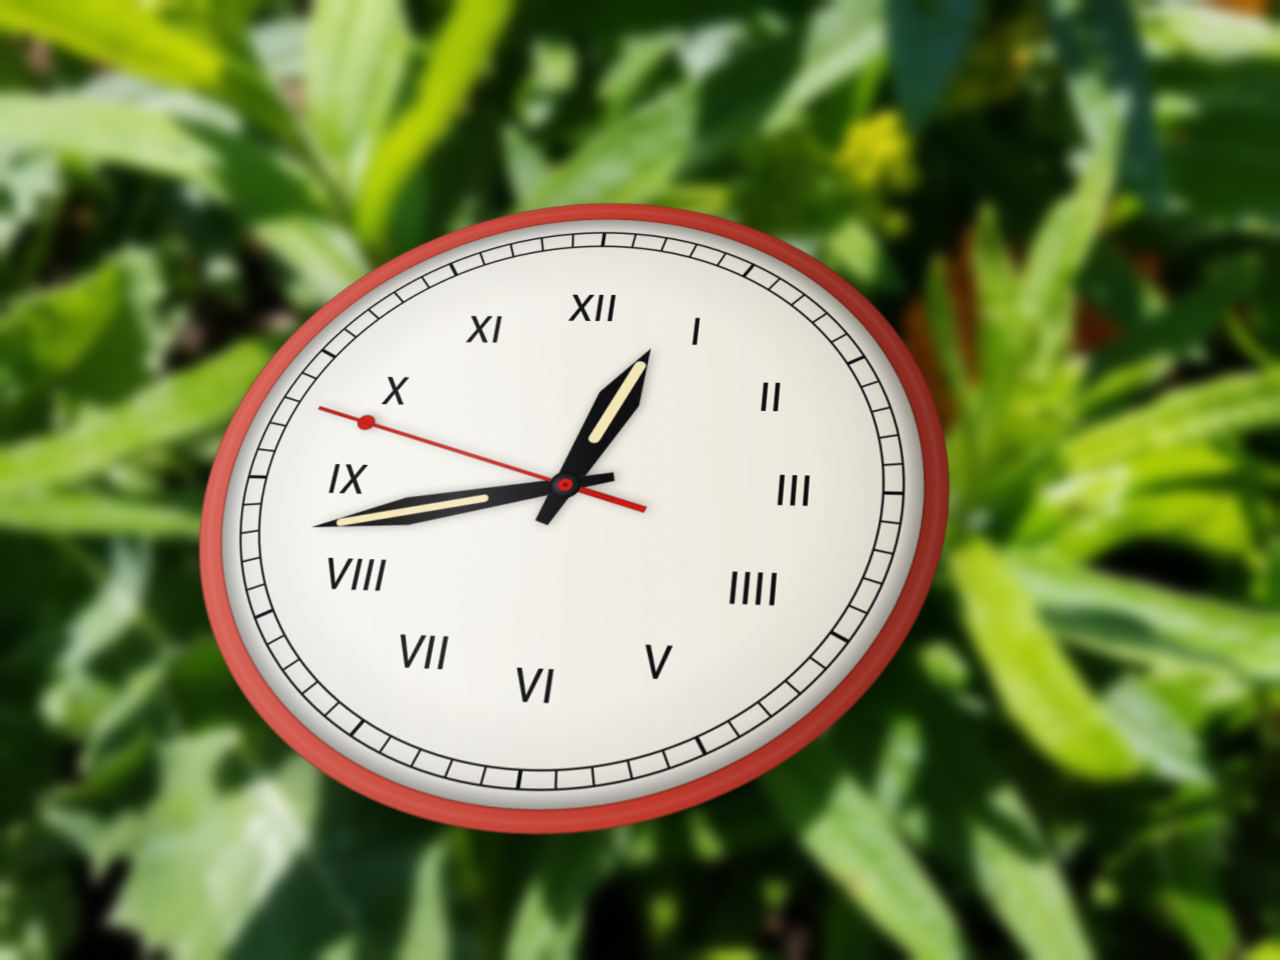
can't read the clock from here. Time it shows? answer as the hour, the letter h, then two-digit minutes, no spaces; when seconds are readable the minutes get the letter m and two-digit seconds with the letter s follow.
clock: 12h42m48s
